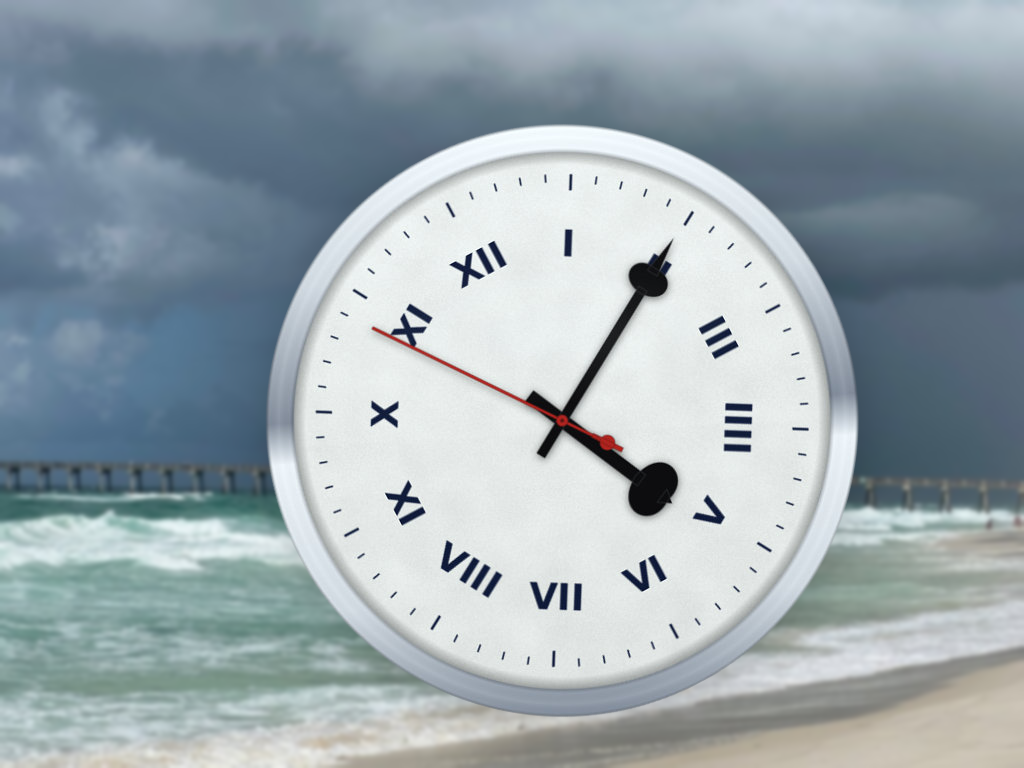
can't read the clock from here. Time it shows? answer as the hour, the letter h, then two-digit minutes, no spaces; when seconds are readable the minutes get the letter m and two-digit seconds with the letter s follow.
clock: 5h09m54s
